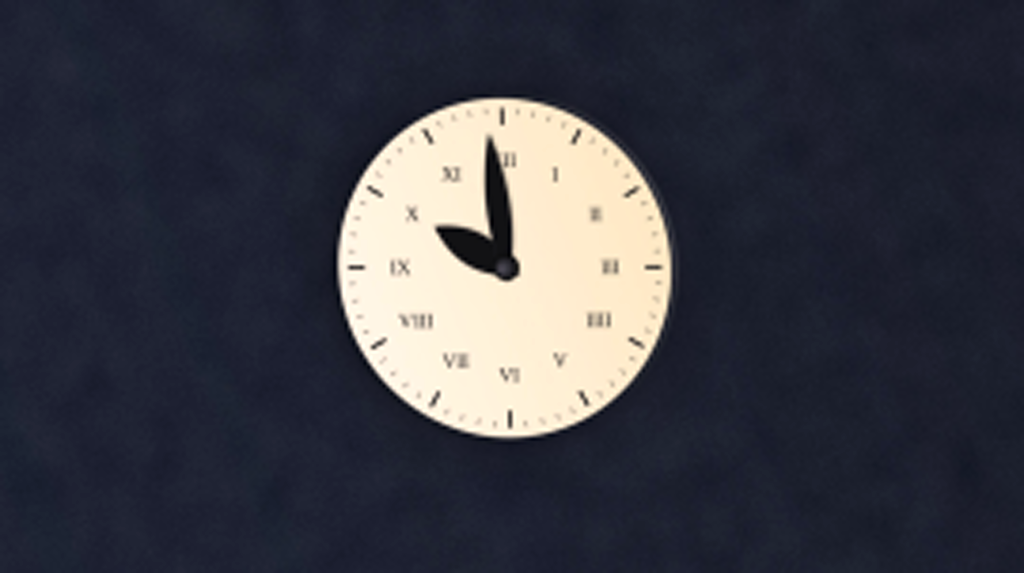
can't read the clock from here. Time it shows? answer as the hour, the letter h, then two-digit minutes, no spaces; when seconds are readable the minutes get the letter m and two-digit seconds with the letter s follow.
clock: 9h59
